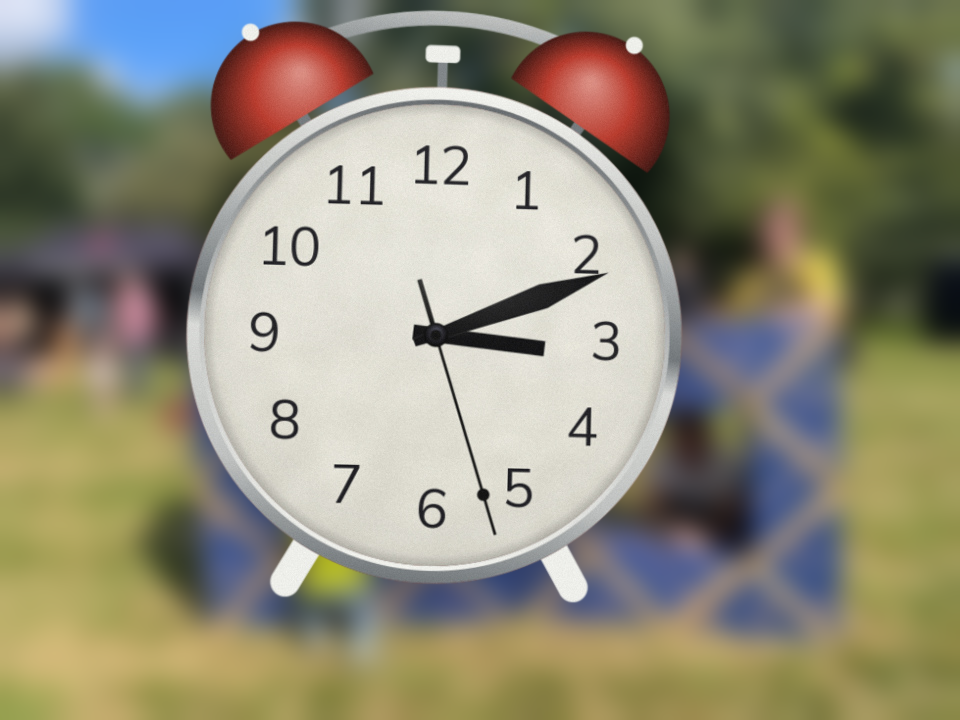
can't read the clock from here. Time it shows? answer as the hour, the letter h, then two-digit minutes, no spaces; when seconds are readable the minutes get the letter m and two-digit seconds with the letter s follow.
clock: 3h11m27s
